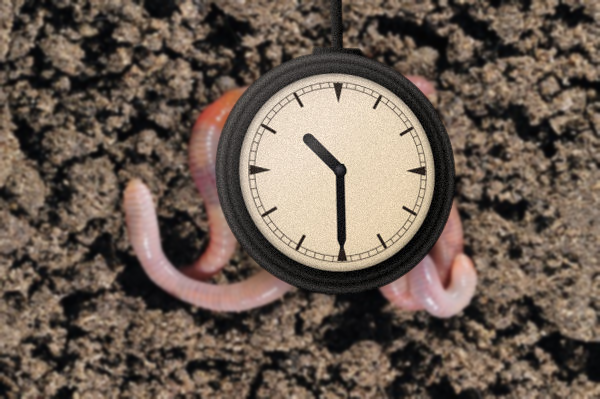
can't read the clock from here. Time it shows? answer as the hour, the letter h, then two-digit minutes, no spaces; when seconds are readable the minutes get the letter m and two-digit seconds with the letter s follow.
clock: 10h30
